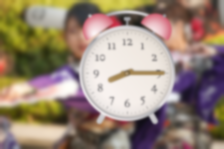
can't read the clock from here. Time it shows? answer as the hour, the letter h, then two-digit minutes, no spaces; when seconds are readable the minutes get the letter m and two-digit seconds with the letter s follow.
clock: 8h15
